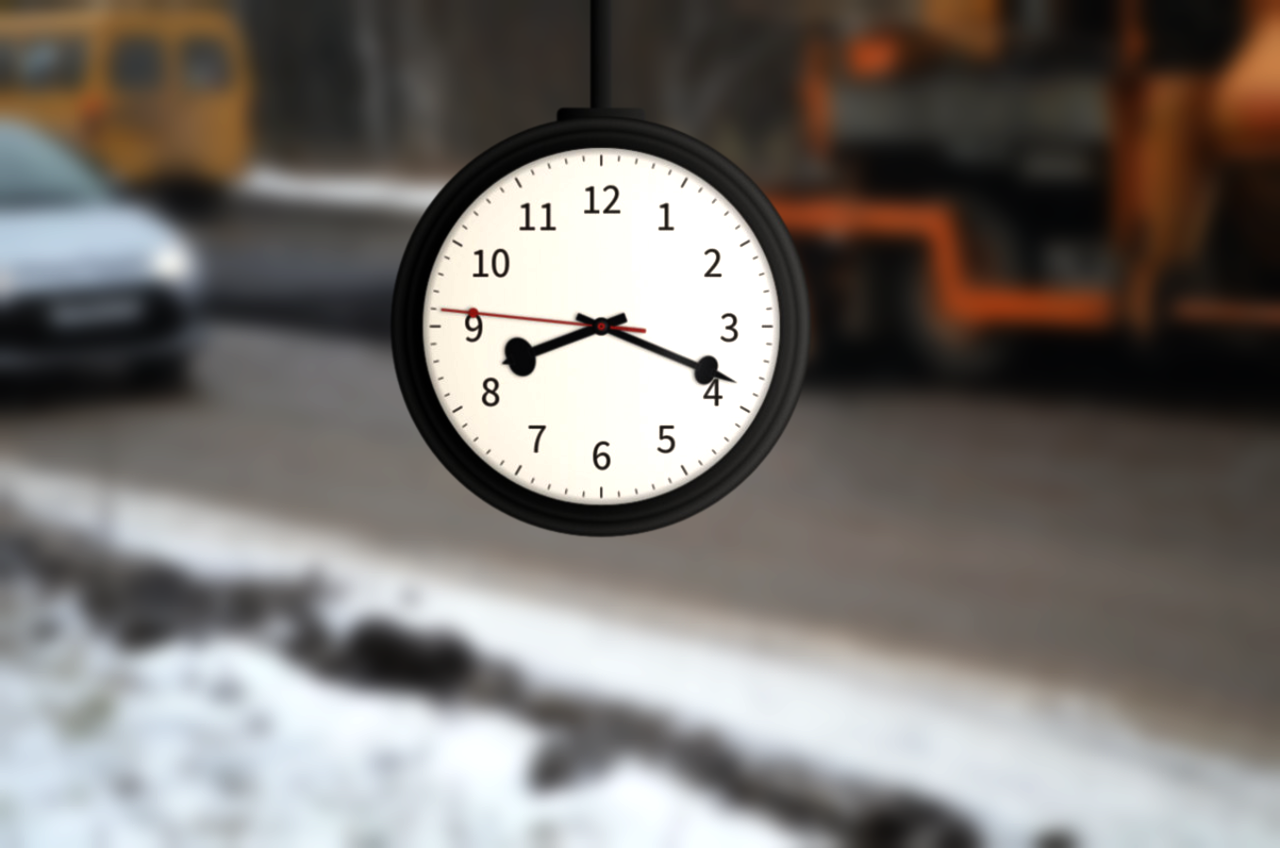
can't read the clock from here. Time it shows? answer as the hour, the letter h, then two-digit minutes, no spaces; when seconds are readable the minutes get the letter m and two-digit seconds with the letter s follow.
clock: 8h18m46s
